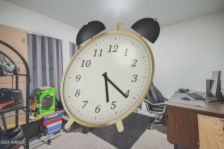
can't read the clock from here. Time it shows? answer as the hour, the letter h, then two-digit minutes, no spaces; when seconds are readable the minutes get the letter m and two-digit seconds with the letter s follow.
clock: 5h21
